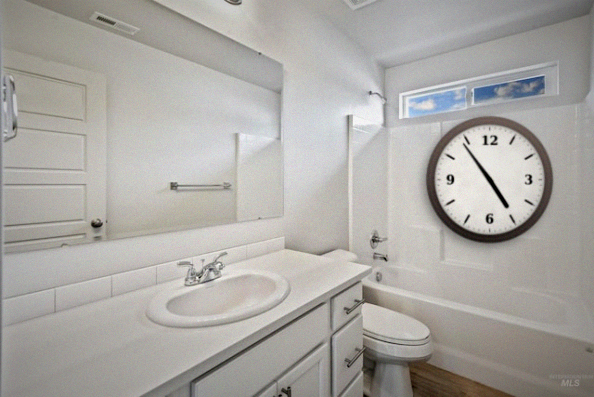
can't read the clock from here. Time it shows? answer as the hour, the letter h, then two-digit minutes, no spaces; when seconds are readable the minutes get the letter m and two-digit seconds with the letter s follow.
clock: 4h54
